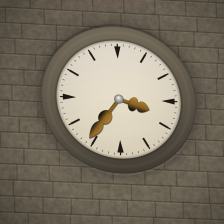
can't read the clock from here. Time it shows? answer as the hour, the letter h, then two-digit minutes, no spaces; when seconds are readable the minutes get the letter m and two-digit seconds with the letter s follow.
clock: 3h36
